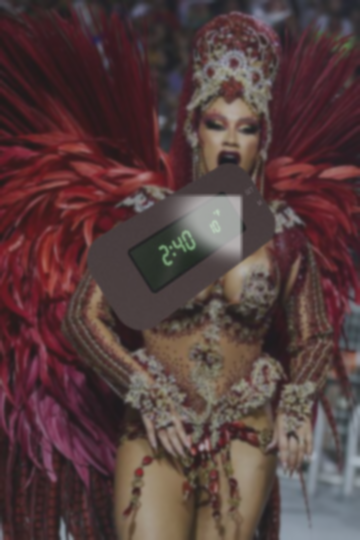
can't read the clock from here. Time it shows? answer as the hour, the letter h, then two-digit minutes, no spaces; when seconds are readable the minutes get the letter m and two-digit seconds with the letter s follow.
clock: 2h40
